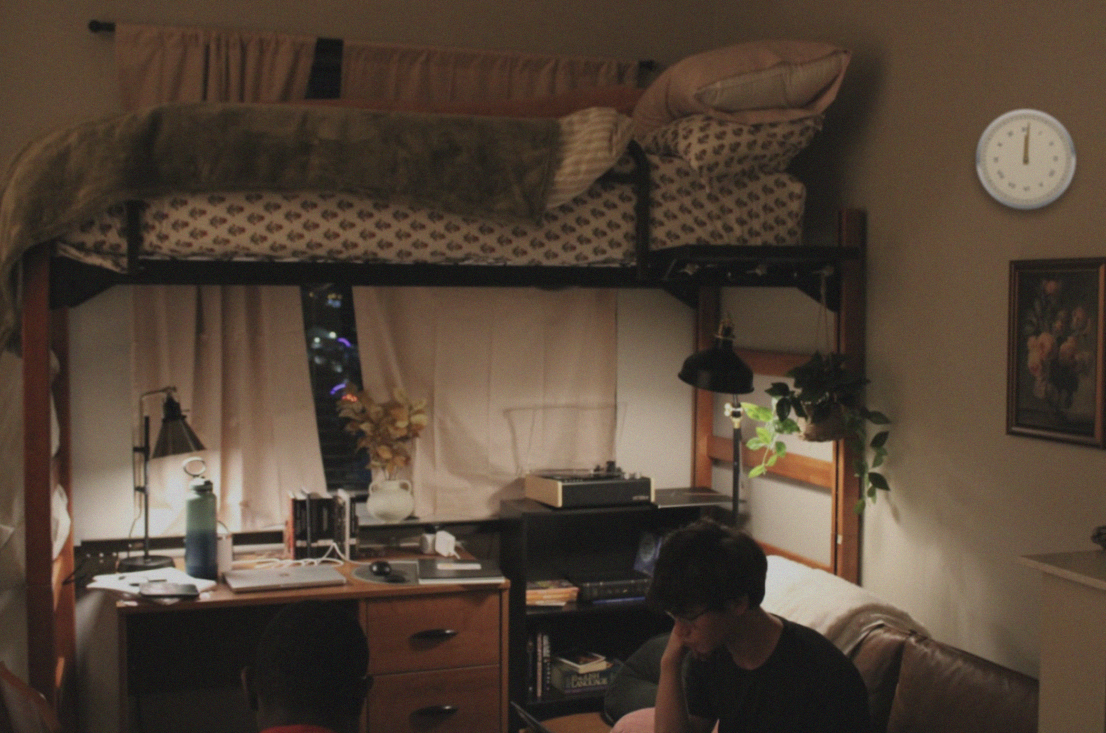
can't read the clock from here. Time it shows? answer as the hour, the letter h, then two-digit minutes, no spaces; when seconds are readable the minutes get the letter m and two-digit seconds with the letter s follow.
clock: 12h01
